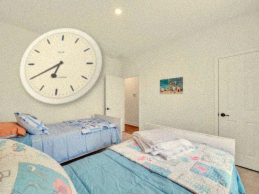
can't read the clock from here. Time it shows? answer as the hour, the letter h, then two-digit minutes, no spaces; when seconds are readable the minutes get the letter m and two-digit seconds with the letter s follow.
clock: 6h40
